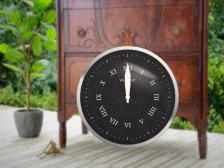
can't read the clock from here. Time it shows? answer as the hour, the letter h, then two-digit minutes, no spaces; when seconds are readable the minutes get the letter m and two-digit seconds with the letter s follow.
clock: 12h00
